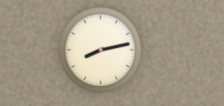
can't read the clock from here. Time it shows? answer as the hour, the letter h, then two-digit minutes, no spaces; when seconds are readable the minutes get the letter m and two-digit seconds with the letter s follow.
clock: 8h13
